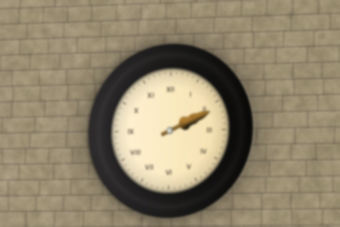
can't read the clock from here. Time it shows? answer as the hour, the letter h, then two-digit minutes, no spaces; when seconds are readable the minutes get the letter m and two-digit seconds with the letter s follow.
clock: 2h11
